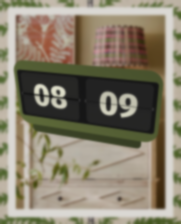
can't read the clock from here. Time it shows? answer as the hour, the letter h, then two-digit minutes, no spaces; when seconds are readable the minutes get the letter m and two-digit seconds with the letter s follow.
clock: 8h09
